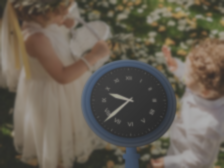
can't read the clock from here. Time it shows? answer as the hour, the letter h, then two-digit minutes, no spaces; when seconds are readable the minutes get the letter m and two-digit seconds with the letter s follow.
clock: 9h38
